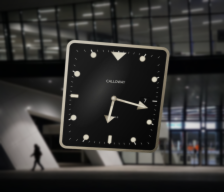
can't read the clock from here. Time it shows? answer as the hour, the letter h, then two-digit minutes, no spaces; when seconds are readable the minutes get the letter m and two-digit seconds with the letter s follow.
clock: 6h17
